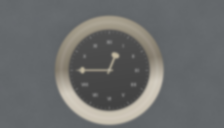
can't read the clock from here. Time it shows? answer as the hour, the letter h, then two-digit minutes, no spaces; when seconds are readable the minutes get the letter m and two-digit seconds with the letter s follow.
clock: 12h45
